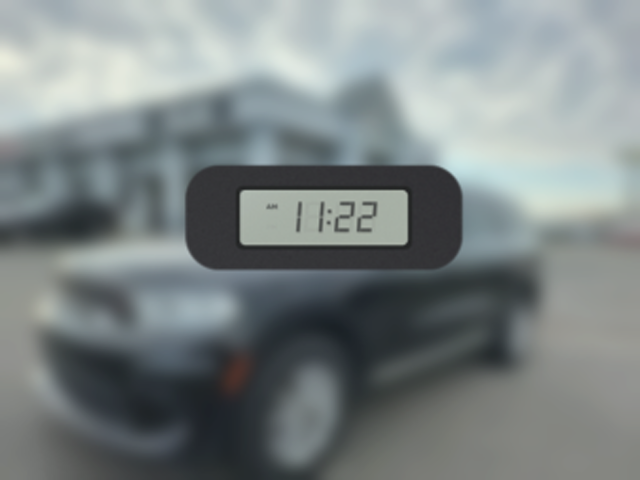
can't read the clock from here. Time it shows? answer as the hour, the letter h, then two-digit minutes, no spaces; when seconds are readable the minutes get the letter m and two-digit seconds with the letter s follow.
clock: 11h22
